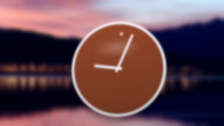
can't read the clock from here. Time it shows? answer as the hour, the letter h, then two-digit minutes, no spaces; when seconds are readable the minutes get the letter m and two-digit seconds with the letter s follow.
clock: 9h03
